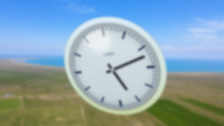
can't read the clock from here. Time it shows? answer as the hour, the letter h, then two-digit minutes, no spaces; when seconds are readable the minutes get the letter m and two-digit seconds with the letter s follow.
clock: 5h12
